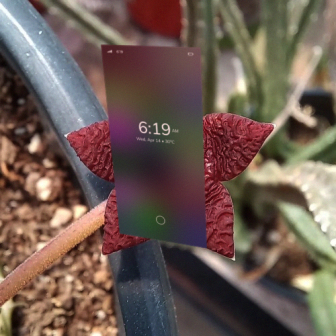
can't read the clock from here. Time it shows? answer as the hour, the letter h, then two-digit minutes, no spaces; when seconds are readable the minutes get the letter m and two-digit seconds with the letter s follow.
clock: 6h19
